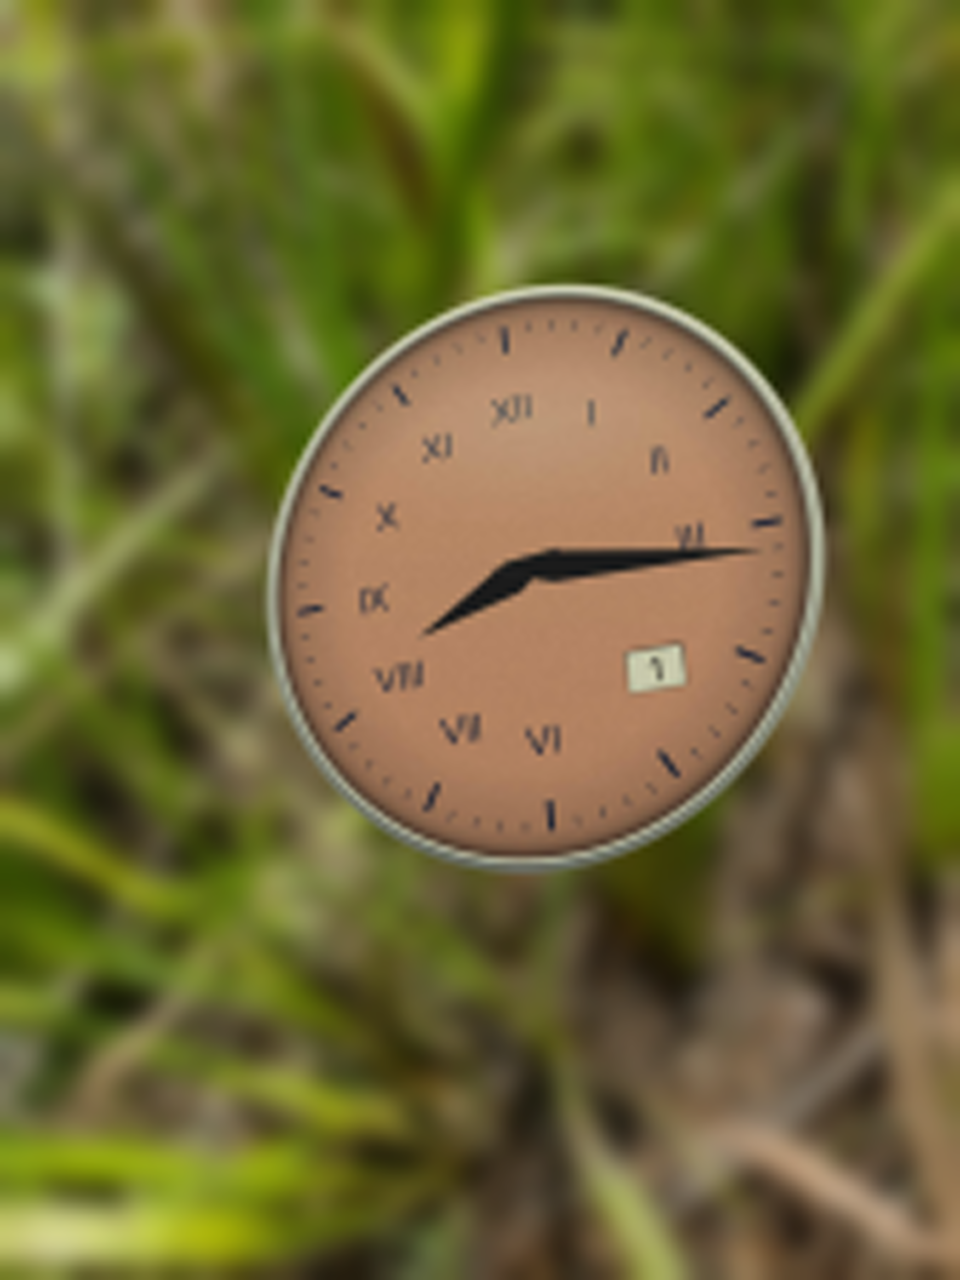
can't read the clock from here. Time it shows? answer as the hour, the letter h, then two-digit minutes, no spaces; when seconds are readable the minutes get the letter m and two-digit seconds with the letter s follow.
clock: 8h16
